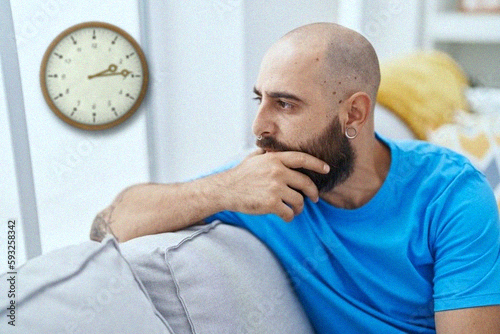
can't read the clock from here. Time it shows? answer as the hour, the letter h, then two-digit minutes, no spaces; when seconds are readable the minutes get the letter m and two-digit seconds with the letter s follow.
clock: 2h14
